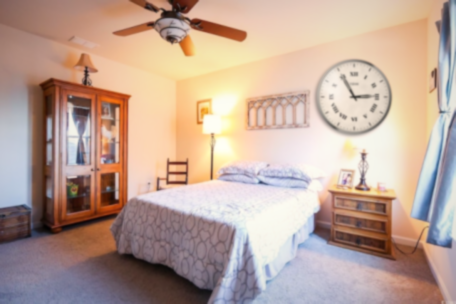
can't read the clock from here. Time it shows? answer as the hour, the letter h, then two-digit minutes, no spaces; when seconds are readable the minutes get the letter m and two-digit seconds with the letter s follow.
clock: 2h55
